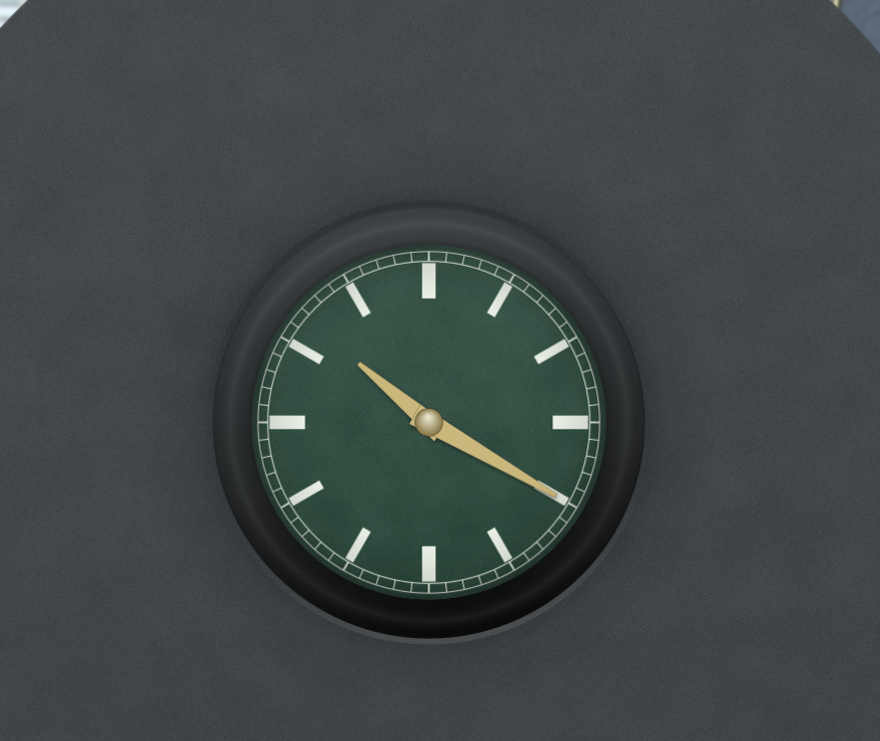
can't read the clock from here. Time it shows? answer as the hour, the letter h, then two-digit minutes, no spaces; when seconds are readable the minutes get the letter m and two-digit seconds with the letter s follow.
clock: 10h20
